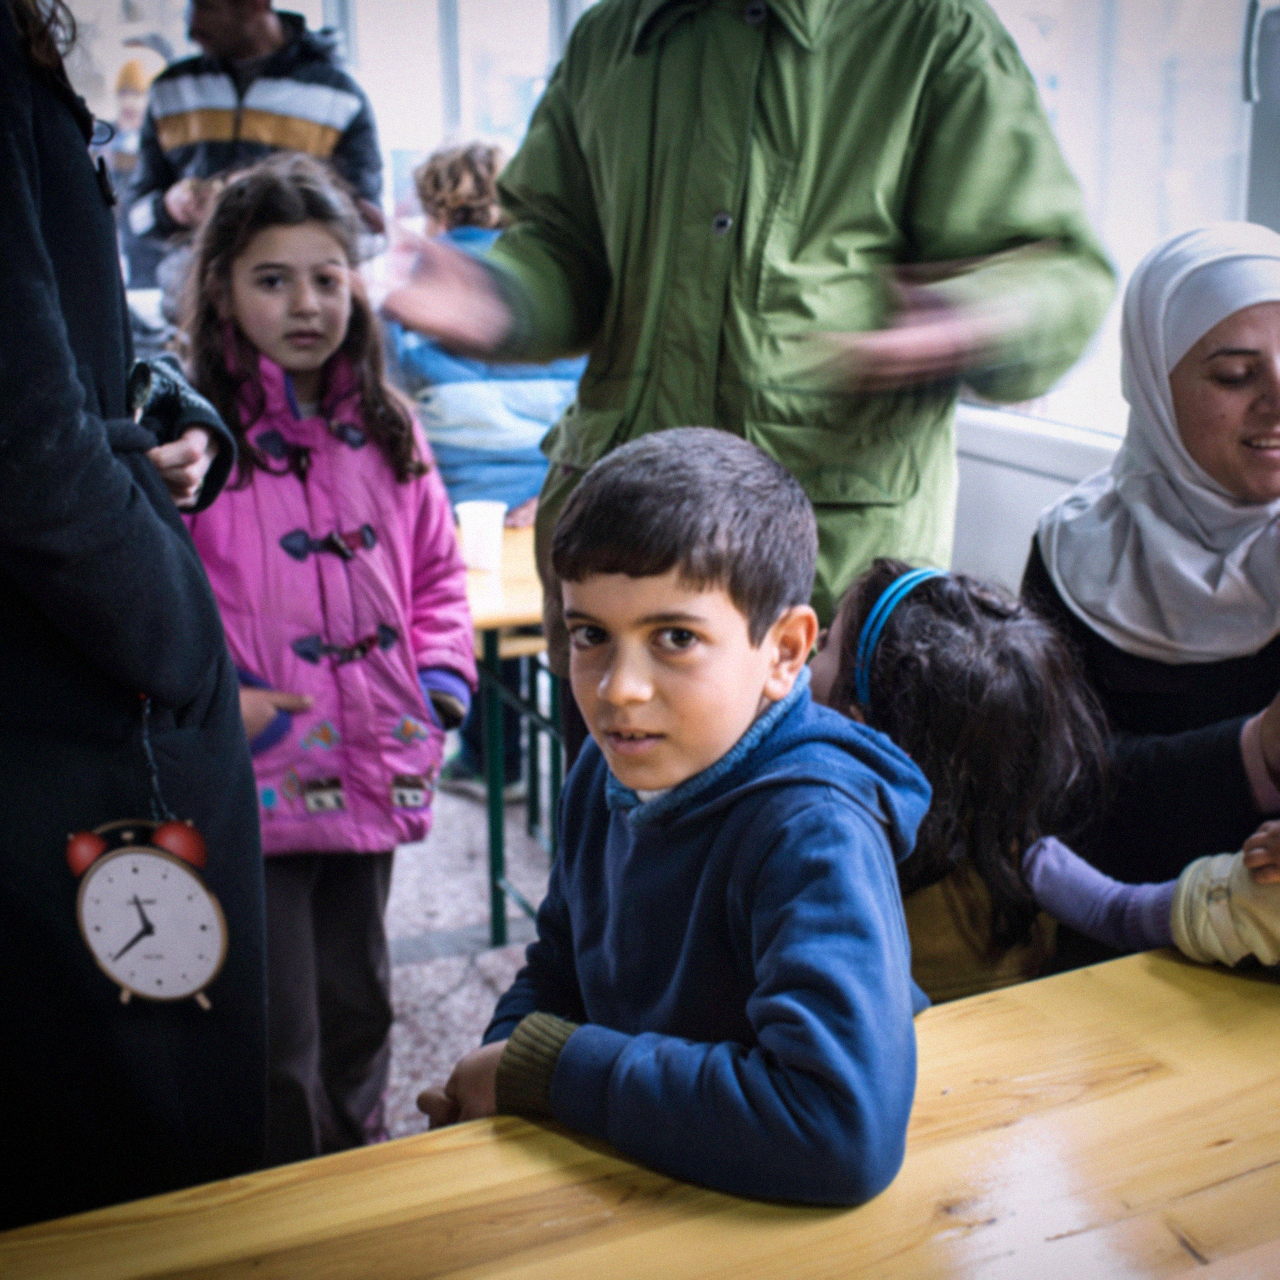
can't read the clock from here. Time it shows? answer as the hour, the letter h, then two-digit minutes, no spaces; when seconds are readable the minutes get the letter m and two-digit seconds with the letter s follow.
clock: 11h39
